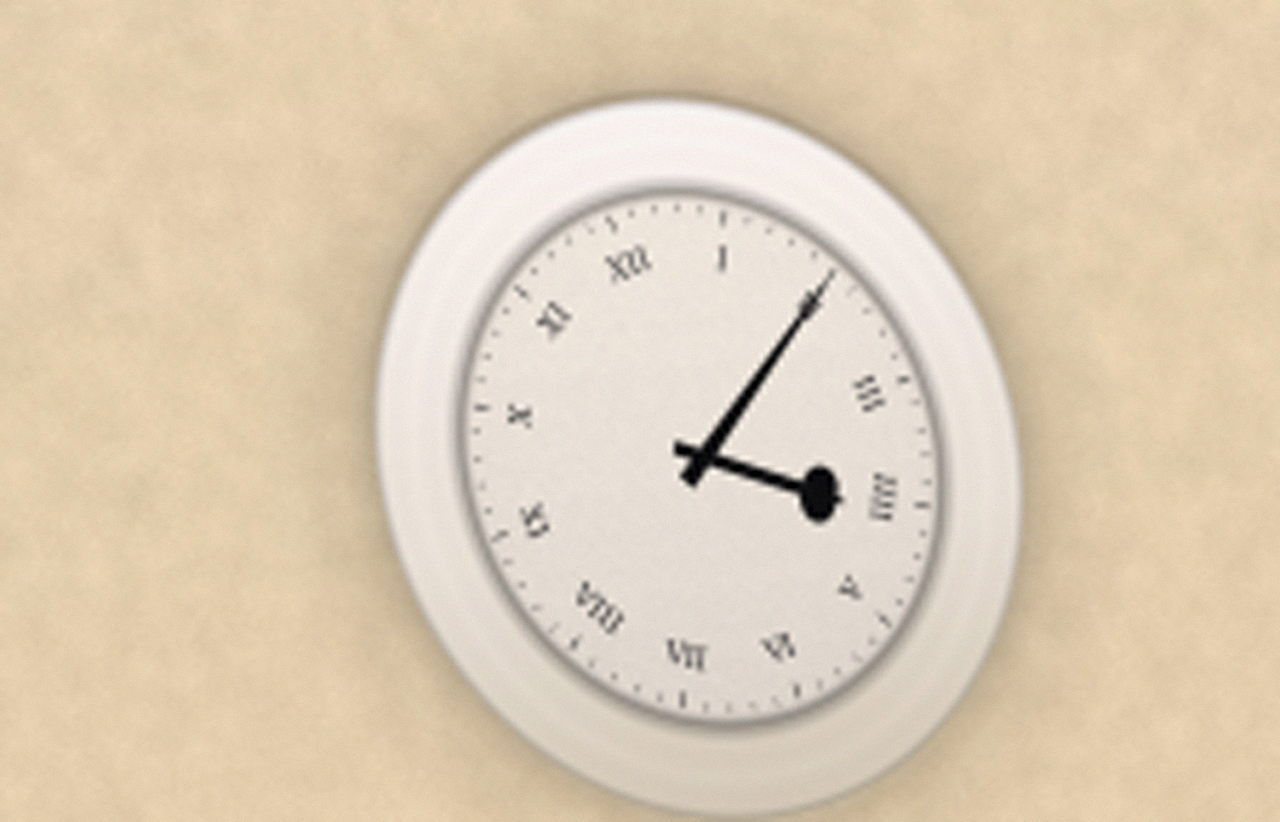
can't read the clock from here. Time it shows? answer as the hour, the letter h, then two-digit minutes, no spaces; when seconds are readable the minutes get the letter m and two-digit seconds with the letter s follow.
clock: 4h10
